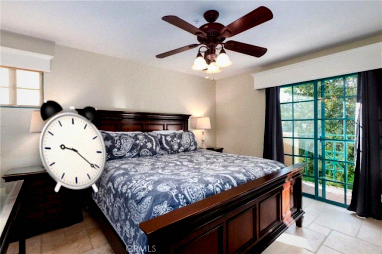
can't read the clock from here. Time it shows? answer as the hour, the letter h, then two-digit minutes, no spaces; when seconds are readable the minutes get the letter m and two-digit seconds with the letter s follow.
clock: 9h21
